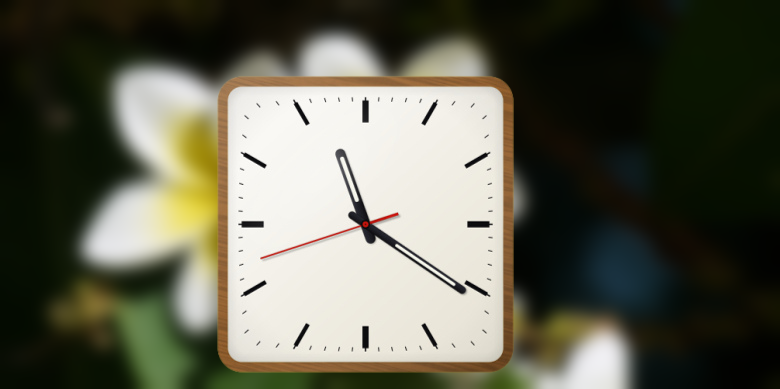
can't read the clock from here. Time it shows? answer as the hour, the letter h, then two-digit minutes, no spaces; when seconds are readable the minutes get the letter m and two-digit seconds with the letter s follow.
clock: 11h20m42s
